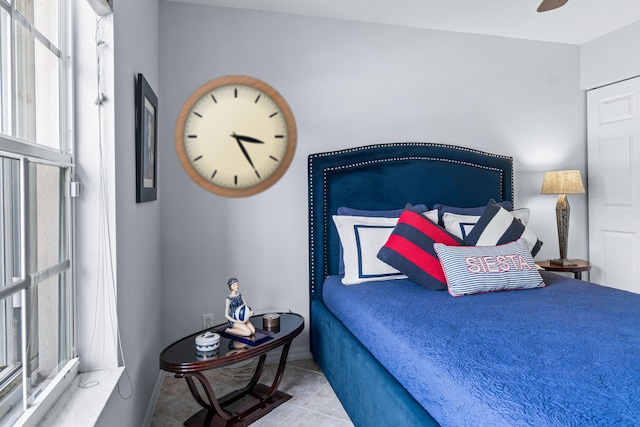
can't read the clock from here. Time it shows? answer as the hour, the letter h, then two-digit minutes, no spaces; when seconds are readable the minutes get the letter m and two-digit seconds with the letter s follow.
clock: 3h25
